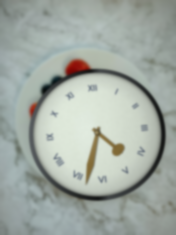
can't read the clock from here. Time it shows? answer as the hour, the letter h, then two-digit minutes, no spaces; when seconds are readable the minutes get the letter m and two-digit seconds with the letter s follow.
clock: 4h33
